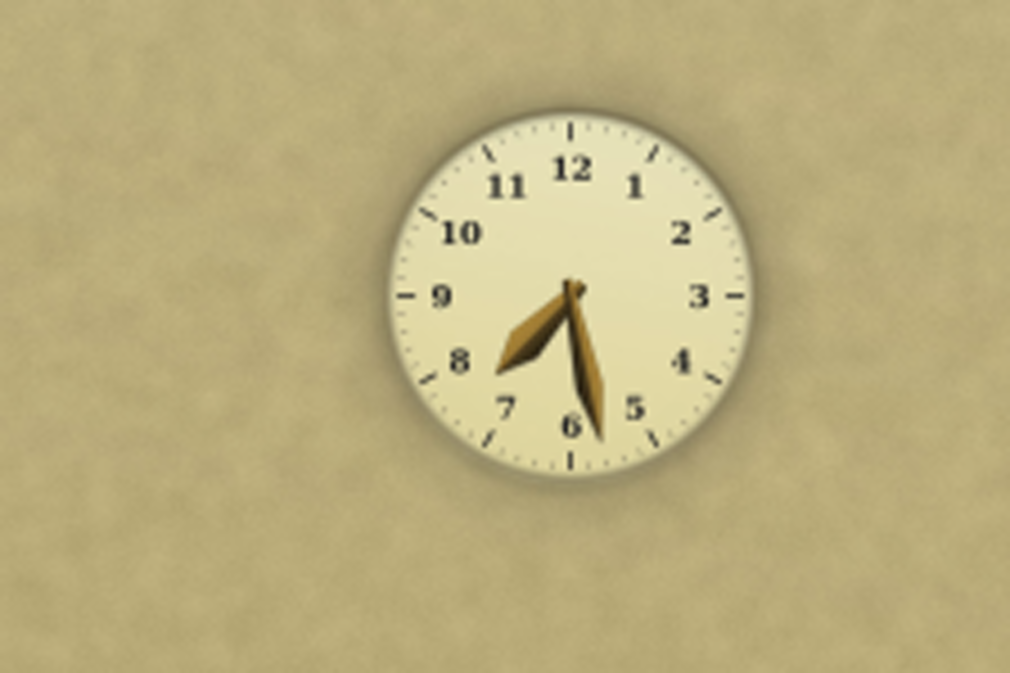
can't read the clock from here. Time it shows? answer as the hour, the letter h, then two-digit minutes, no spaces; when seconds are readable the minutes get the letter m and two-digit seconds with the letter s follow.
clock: 7h28
